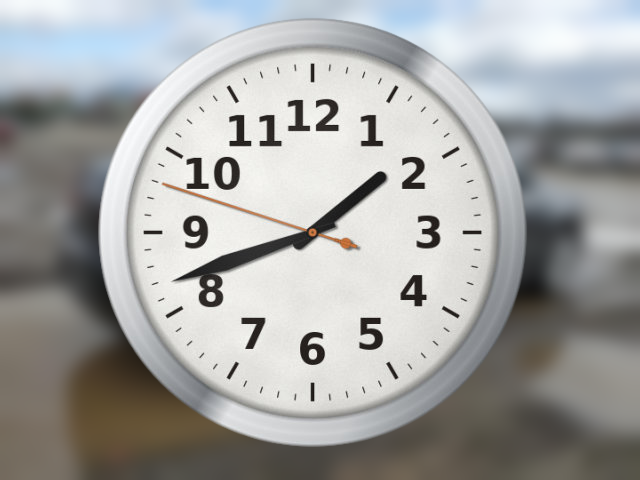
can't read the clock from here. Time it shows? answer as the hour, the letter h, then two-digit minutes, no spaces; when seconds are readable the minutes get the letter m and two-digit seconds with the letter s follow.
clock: 1h41m48s
